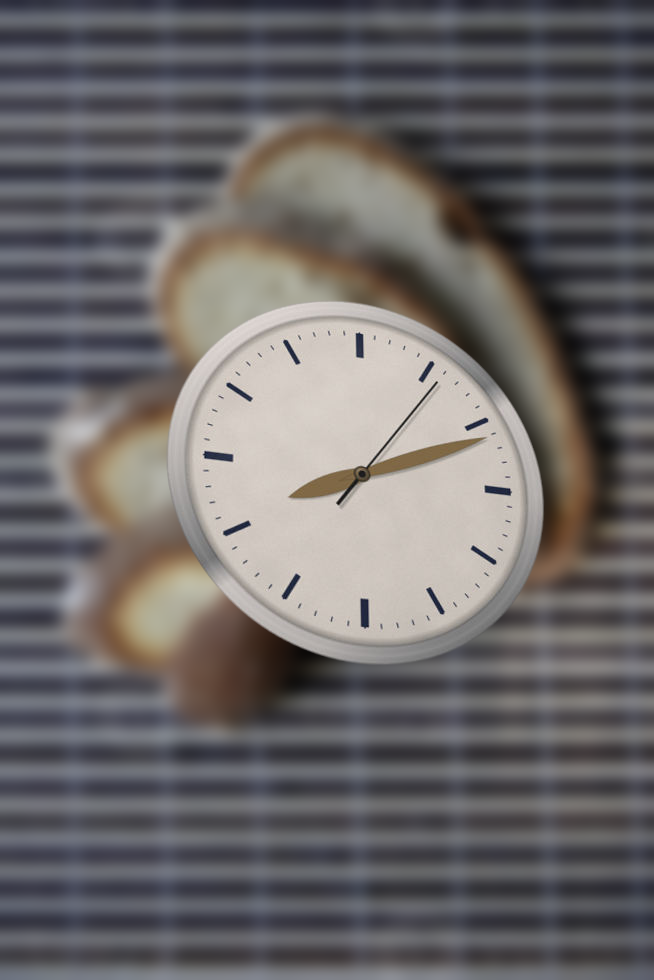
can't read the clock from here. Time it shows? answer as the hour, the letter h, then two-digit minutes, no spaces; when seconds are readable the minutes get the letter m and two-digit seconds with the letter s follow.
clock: 8h11m06s
